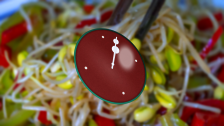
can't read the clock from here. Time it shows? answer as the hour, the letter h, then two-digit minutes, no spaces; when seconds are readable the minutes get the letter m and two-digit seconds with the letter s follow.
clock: 1h05
